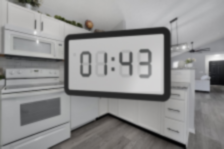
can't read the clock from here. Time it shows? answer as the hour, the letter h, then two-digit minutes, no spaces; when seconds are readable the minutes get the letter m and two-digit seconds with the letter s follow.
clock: 1h43
